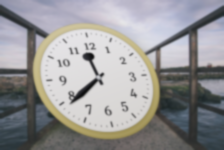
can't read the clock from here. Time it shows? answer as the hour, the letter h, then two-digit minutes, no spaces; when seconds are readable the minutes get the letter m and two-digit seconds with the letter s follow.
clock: 11h39
